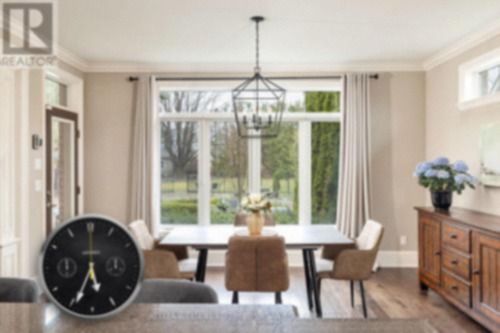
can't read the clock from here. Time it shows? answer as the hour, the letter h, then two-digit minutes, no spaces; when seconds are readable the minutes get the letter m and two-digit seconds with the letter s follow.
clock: 5h34
